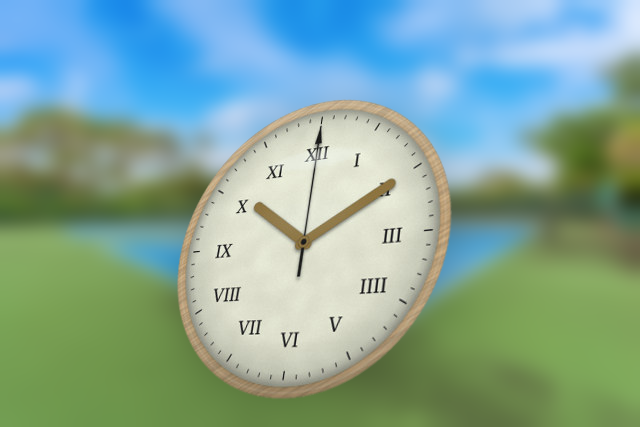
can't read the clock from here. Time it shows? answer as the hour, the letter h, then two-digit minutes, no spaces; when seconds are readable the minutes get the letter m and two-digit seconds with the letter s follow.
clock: 10h10m00s
